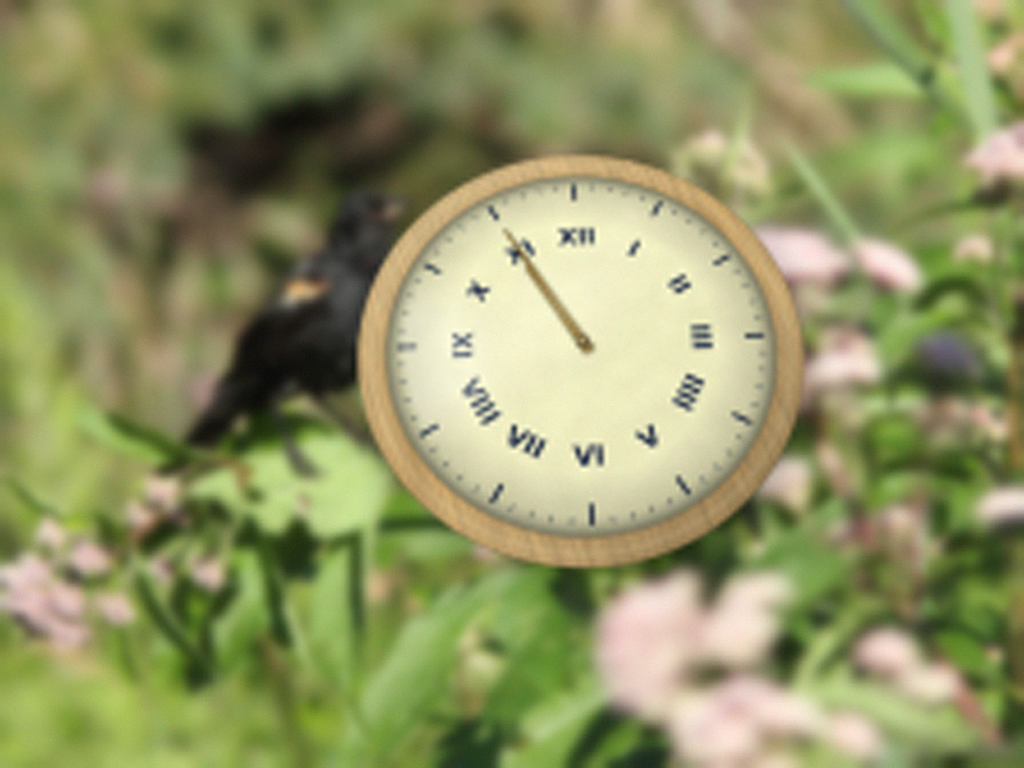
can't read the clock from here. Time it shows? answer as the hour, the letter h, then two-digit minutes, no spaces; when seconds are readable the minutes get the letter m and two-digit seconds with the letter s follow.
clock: 10h55
